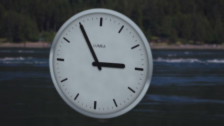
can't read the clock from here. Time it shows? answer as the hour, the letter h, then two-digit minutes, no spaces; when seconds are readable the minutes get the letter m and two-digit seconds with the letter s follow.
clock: 2h55
